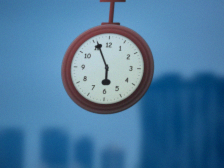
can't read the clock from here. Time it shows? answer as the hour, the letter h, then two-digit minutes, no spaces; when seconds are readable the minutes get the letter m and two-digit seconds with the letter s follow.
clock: 5h56
